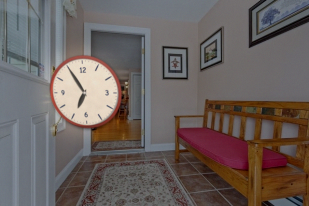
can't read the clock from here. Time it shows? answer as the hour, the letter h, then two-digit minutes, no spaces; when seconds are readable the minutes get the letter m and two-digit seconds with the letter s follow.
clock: 6h55
